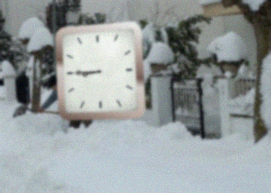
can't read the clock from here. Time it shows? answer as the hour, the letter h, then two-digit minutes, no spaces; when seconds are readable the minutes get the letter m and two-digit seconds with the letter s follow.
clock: 8h45
